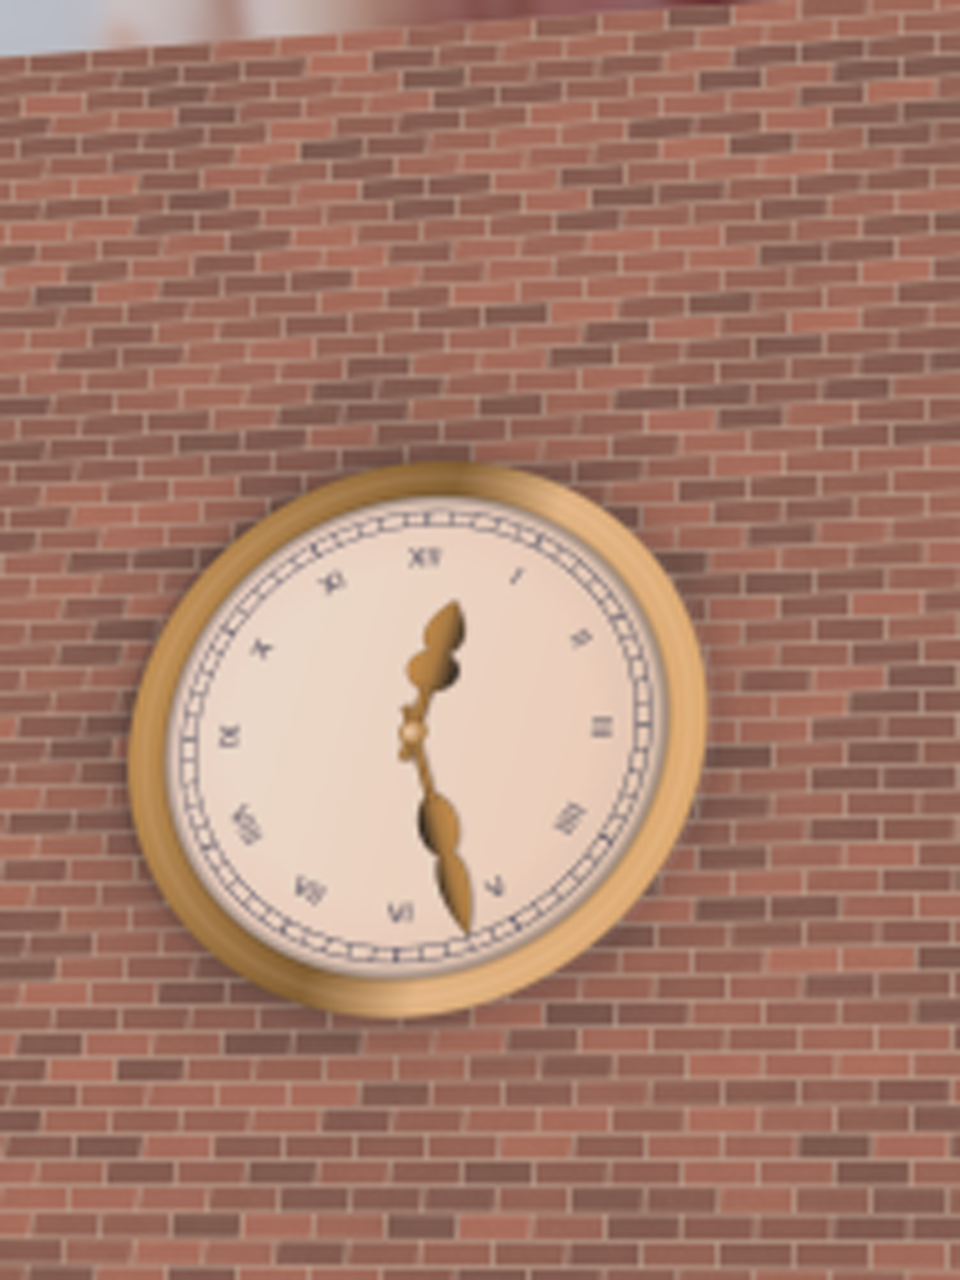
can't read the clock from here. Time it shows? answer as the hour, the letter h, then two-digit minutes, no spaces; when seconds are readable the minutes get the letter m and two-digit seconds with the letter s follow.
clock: 12h27
